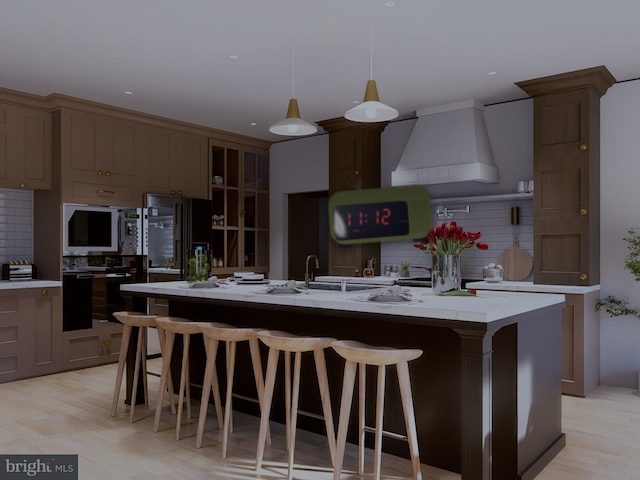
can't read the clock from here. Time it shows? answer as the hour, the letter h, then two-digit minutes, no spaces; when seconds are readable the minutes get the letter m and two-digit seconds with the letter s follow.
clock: 11h12
